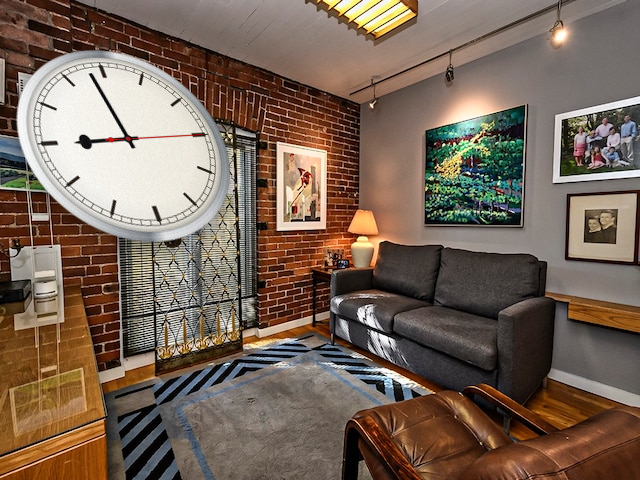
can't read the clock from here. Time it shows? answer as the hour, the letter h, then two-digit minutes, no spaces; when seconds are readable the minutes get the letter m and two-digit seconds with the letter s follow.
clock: 8h58m15s
